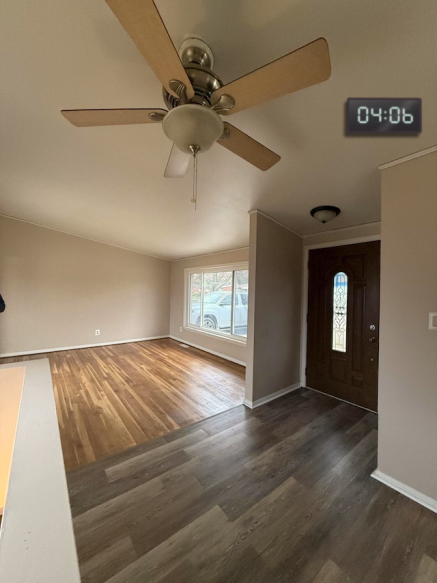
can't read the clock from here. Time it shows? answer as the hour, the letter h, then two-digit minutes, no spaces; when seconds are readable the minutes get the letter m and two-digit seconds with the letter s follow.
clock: 4h06
